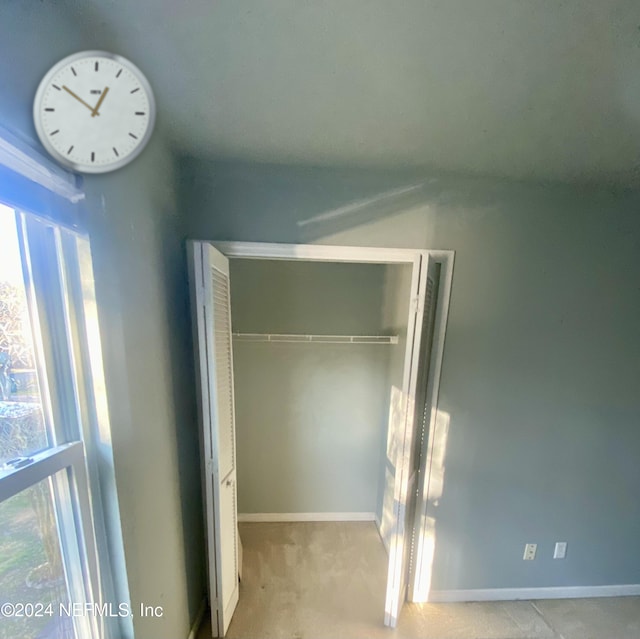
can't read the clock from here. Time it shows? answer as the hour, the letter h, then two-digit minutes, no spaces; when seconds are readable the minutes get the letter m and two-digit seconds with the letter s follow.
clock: 12h51
